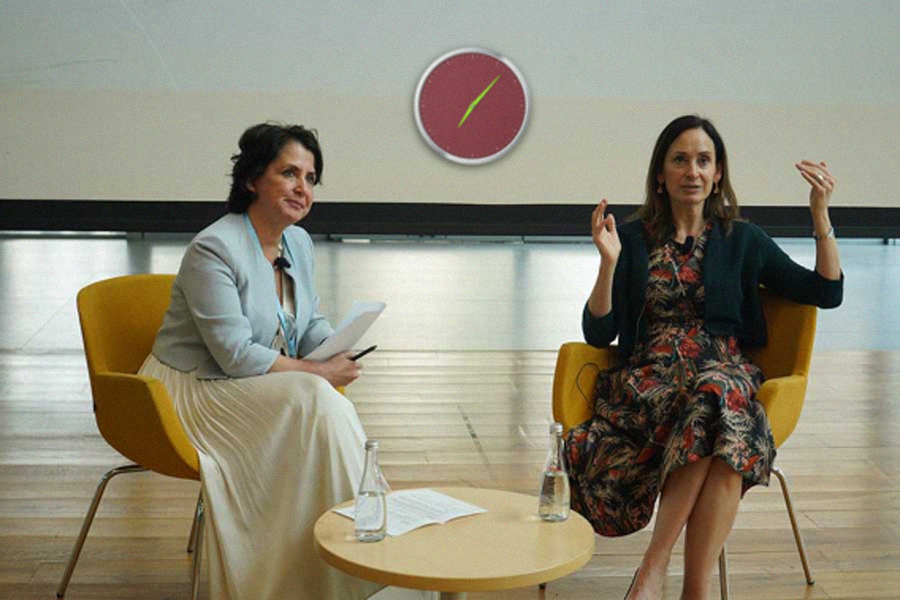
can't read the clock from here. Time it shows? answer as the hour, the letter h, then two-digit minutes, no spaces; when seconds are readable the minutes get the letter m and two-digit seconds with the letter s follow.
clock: 7h07
